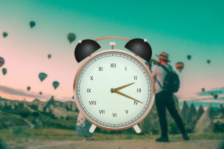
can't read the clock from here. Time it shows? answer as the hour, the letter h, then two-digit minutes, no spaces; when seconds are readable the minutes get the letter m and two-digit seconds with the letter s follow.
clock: 2h19
